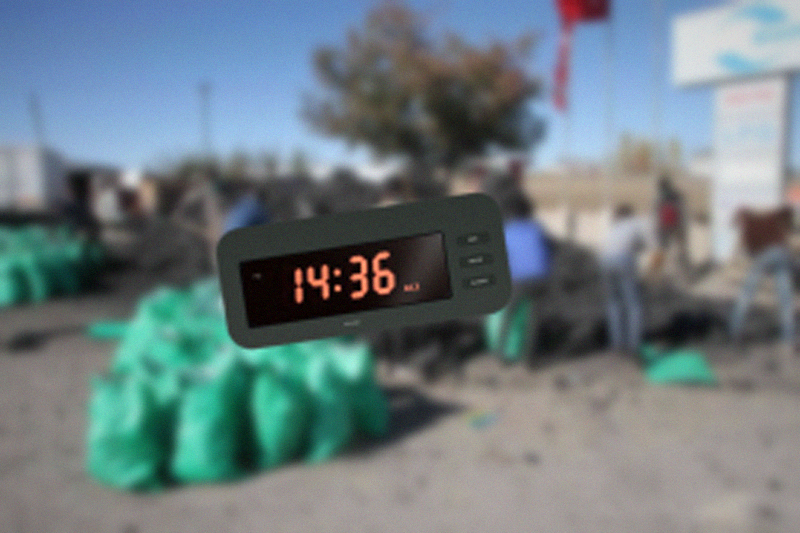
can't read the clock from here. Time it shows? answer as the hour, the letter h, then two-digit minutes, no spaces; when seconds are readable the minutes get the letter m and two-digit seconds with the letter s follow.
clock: 14h36
